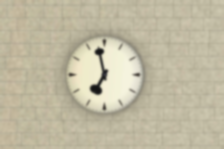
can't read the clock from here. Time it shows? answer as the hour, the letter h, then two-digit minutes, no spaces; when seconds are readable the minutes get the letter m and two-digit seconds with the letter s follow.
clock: 6h58
